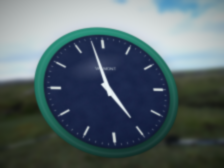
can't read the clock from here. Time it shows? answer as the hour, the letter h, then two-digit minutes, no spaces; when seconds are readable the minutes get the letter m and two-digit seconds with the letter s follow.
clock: 4h58
